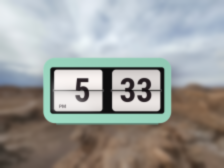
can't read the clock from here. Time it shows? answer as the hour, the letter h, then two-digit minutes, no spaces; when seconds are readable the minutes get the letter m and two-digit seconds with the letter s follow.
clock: 5h33
